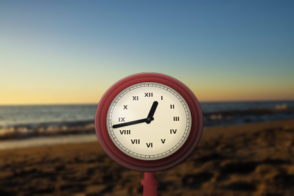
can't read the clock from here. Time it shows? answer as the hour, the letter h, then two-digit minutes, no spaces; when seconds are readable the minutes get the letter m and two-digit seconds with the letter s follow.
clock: 12h43
